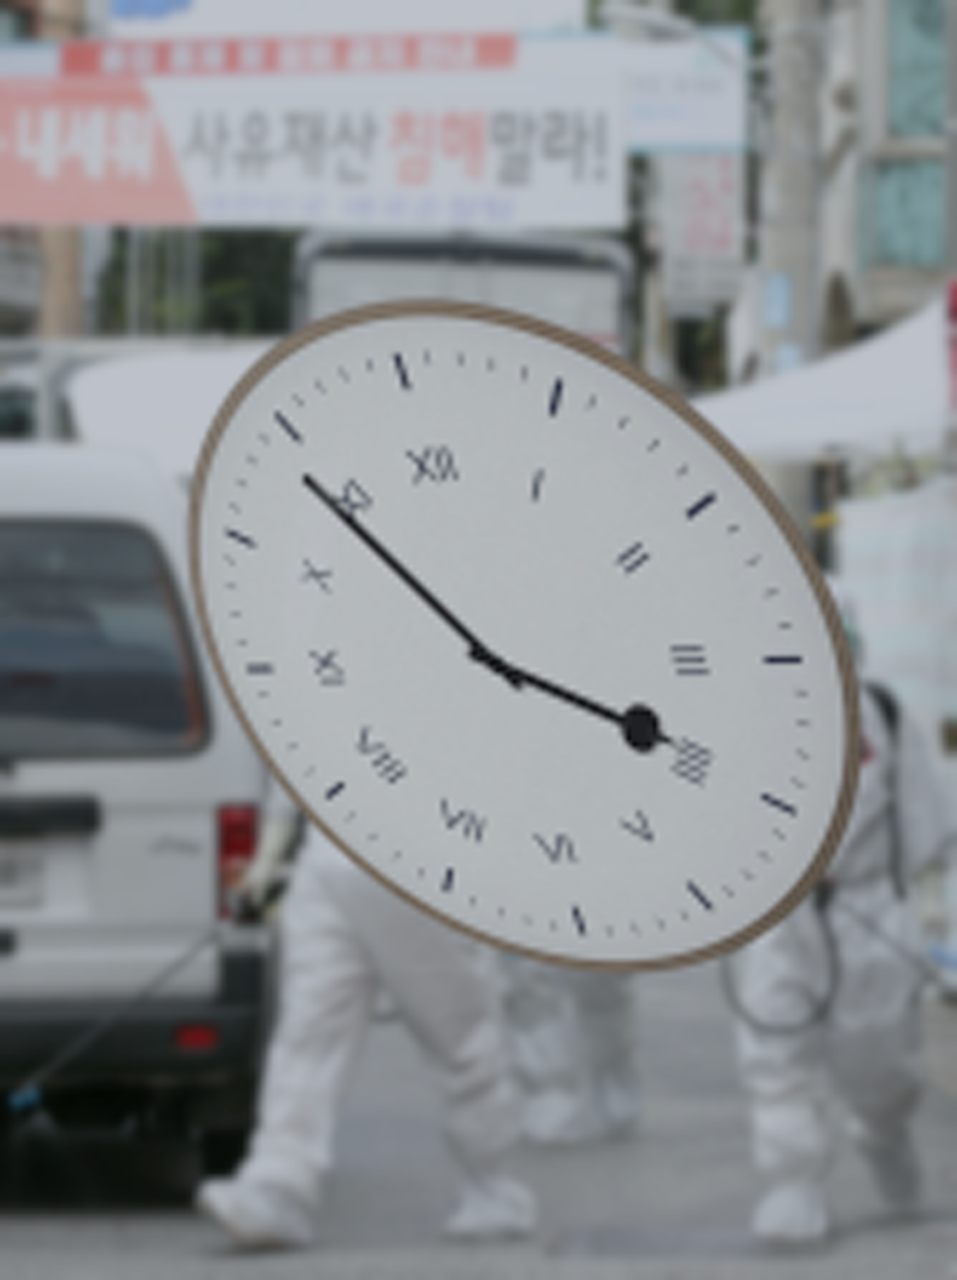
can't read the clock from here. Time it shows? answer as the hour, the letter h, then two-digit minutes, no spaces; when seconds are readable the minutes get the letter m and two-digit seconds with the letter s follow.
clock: 3h54
